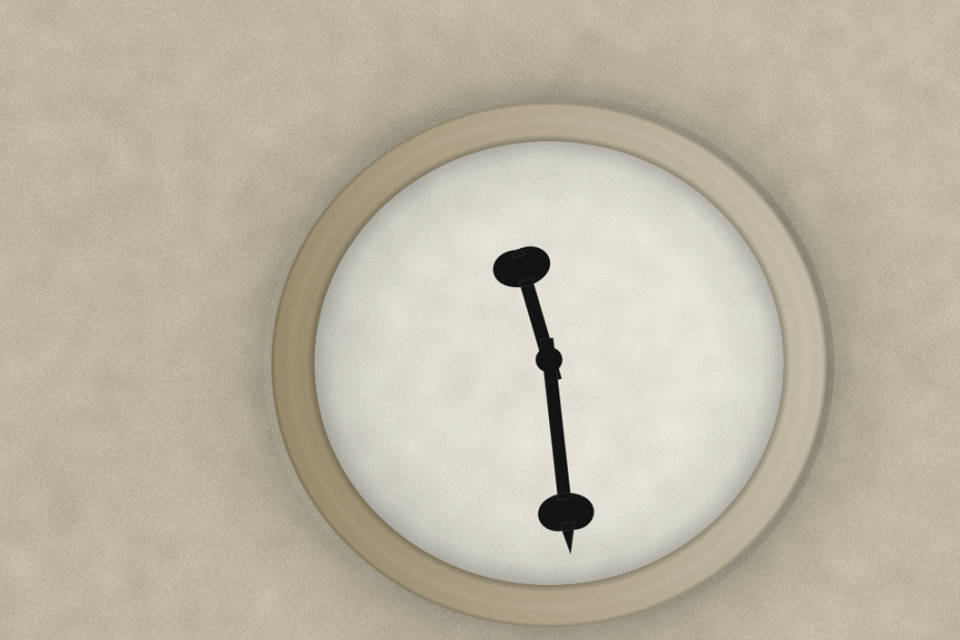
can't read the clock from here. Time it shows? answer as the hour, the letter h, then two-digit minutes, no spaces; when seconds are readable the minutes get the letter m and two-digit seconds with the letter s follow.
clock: 11h29
